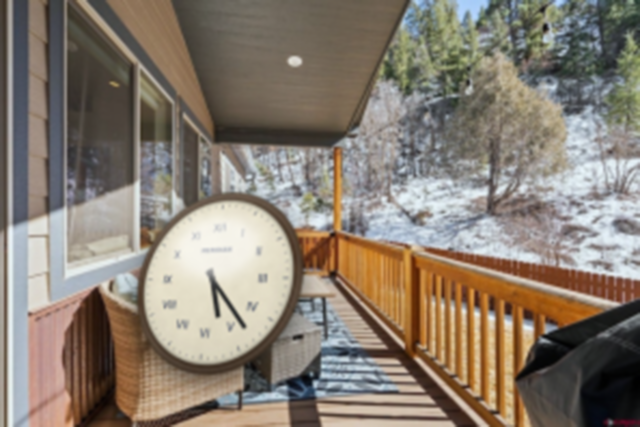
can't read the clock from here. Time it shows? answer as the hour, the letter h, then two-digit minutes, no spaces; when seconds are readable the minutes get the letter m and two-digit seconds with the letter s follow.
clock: 5h23
